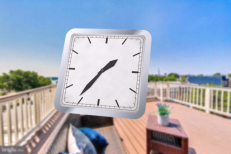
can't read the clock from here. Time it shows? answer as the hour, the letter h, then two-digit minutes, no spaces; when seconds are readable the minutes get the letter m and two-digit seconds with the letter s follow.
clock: 1h36
